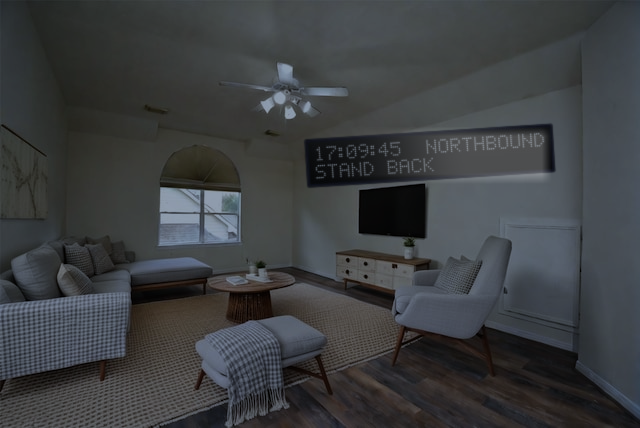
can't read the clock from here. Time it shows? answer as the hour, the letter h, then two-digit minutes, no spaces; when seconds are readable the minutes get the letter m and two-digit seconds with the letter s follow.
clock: 17h09m45s
